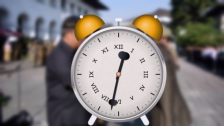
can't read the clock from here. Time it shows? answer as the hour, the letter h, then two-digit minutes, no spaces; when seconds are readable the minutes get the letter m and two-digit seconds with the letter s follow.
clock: 12h32
